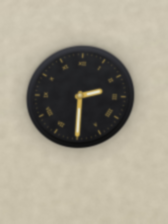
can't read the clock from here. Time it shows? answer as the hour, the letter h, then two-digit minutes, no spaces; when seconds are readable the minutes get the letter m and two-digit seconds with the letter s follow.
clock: 2h30
